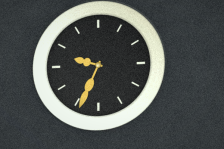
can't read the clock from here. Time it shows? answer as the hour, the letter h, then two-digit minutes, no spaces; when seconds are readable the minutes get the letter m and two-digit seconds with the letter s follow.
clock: 9h34
